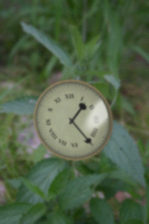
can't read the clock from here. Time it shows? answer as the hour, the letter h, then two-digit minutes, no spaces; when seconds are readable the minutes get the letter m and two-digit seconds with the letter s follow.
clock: 1h24
